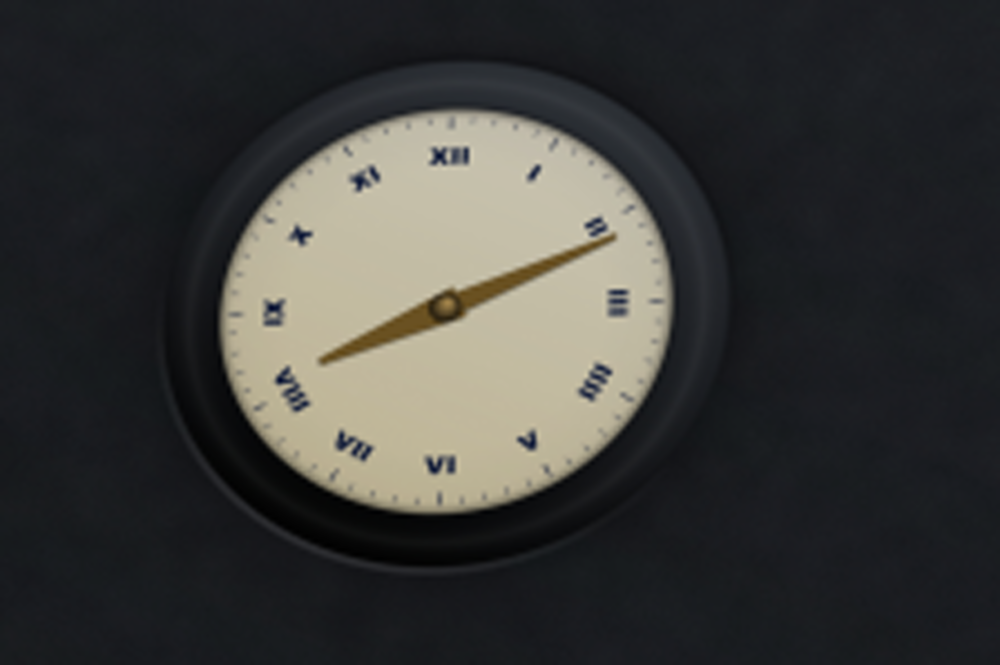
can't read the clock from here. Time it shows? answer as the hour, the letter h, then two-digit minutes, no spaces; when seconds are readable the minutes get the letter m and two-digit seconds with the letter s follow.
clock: 8h11
